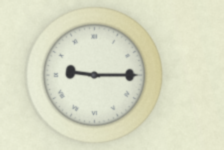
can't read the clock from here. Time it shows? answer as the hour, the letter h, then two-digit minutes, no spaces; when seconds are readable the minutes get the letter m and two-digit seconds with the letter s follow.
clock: 9h15
